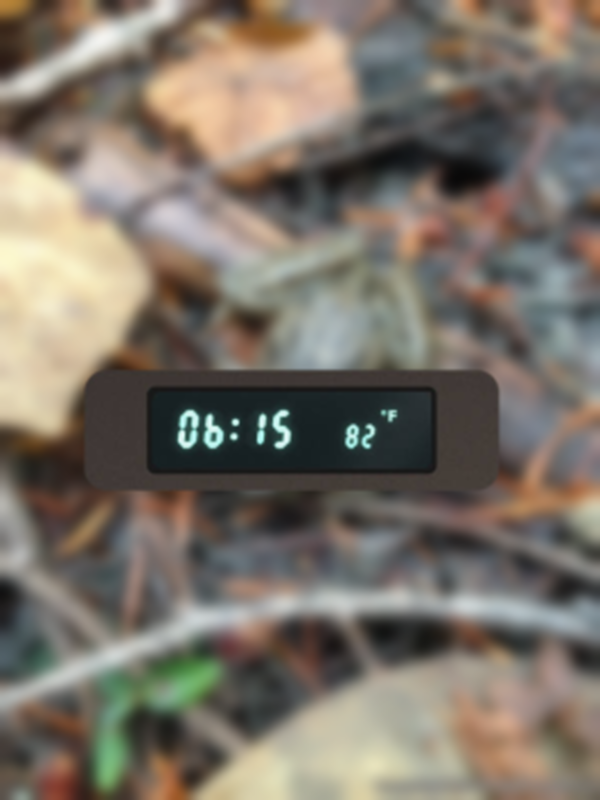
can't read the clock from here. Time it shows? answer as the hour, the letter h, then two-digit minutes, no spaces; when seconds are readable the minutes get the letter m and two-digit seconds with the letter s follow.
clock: 6h15
